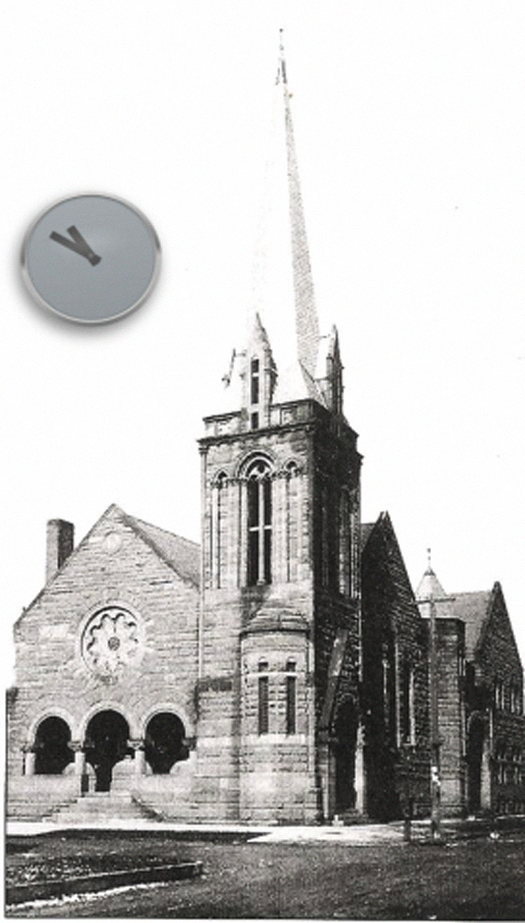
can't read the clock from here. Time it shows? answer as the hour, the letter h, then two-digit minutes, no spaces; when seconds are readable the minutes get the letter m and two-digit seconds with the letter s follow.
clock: 10h50
